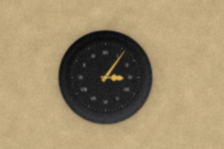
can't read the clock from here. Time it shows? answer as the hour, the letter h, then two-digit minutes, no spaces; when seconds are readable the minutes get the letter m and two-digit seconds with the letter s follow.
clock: 3h06
